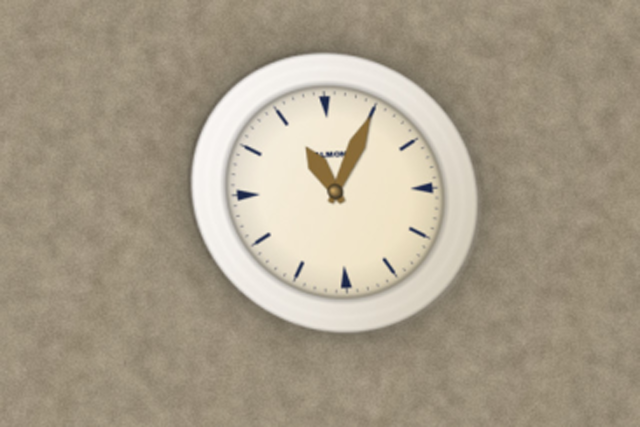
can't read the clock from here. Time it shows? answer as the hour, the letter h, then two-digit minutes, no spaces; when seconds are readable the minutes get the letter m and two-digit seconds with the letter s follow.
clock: 11h05
